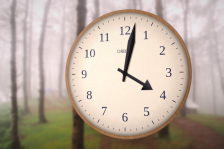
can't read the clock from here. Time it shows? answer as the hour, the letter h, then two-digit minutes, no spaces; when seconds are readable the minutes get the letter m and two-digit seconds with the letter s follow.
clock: 4h02
